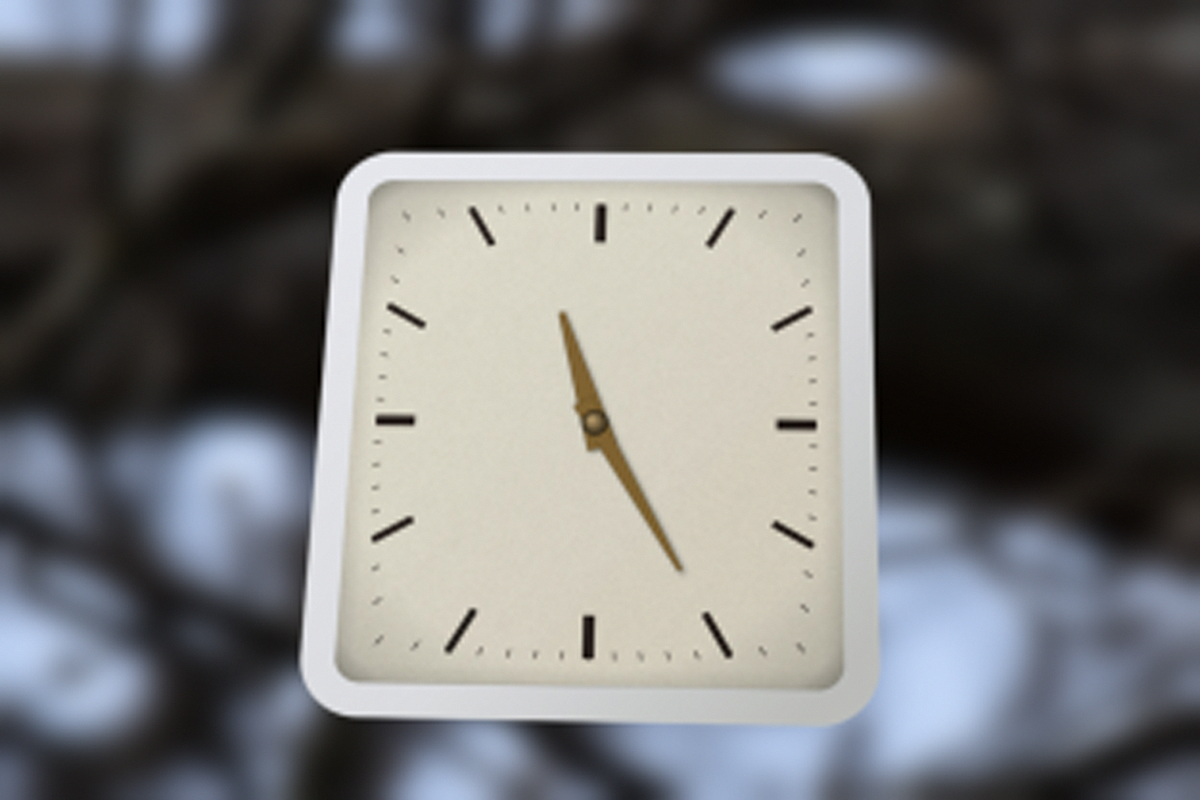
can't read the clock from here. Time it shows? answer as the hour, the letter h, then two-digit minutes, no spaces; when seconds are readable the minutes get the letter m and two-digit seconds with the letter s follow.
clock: 11h25
